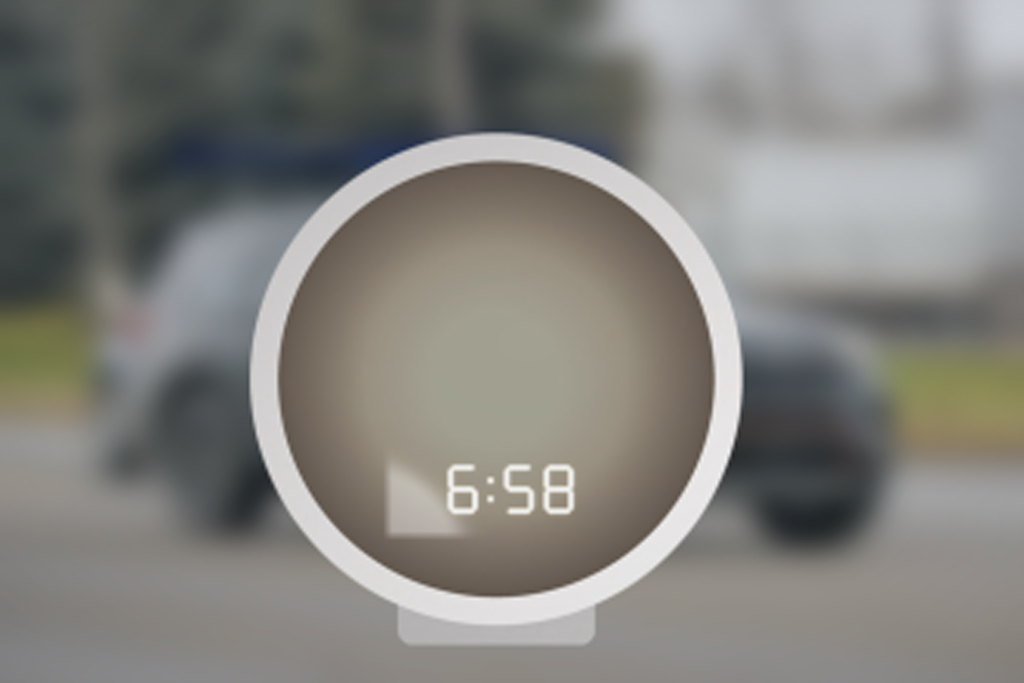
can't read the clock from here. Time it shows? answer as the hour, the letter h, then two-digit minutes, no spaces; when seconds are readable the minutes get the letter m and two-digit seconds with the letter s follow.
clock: 6h58
